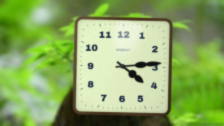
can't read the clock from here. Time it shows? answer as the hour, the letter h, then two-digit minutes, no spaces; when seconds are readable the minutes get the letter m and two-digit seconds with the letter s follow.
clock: 4h14
